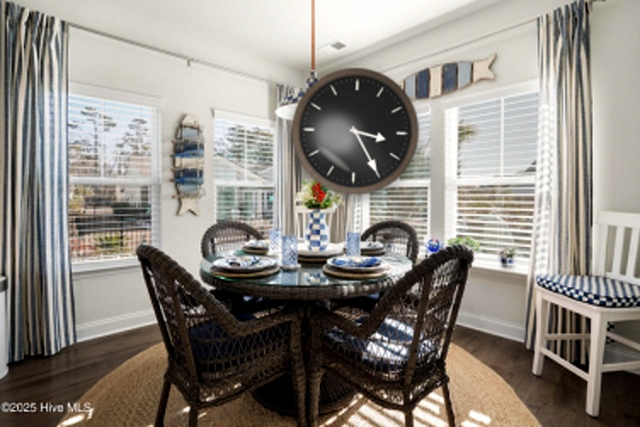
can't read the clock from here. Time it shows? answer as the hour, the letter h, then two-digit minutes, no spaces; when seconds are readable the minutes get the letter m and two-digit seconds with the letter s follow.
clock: 3h25
